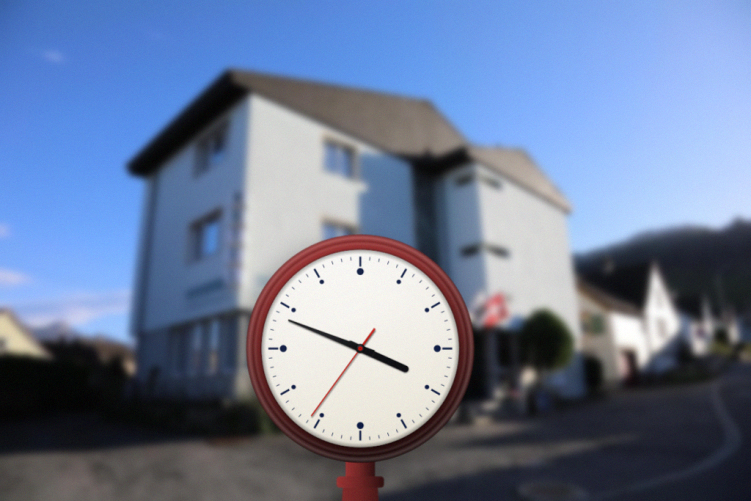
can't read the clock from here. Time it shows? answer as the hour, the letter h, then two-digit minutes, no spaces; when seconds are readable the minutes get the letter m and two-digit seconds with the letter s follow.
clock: 3h48m36s
